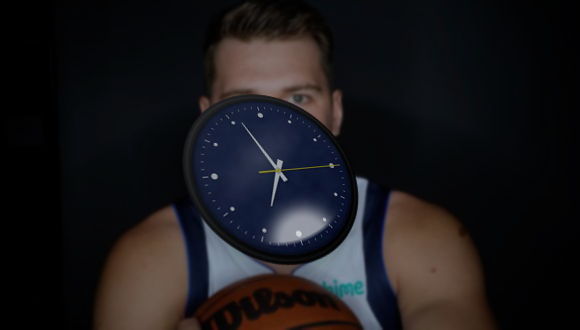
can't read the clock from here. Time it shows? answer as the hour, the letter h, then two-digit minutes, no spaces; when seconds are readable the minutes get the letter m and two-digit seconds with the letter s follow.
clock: 6h56m15s
